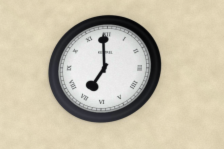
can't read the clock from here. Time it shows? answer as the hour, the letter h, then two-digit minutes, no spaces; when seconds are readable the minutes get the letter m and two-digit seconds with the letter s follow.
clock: 6h59
